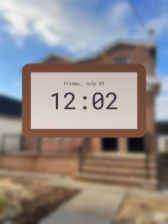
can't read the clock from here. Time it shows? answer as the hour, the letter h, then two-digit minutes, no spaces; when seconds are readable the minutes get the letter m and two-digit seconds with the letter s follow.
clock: 12h02
